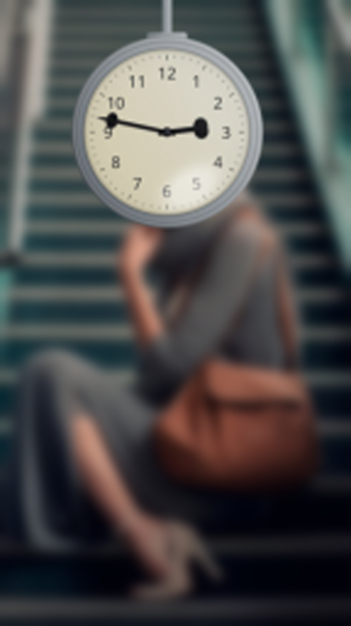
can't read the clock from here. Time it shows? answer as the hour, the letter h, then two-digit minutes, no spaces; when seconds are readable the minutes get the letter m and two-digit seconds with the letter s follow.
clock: 2h47
